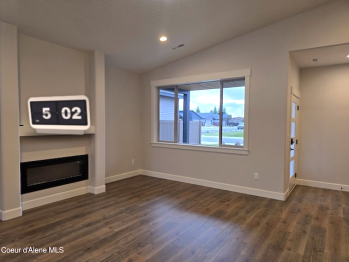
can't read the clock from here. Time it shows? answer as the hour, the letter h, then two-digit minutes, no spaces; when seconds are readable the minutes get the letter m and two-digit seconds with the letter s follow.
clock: 5h02
